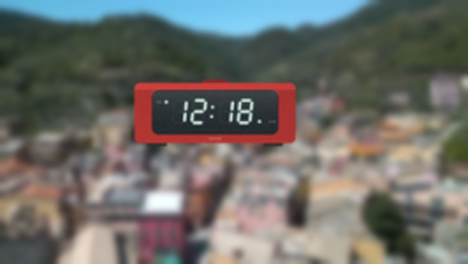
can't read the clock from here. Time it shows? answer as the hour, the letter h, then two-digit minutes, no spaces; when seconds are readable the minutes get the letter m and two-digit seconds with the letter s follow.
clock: 12h18
